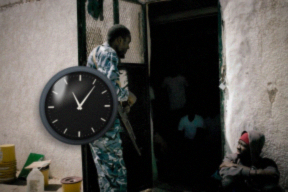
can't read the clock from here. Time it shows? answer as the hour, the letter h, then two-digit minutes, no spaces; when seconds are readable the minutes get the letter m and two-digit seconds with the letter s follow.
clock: 11h06
